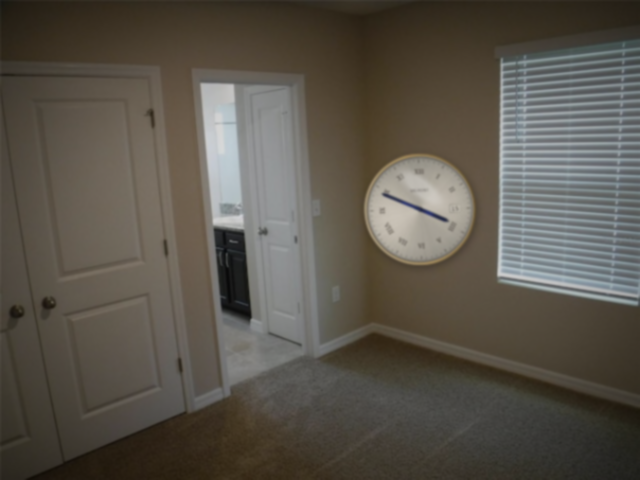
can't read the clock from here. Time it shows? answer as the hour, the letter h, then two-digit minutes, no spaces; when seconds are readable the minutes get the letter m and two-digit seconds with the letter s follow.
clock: 3h49
